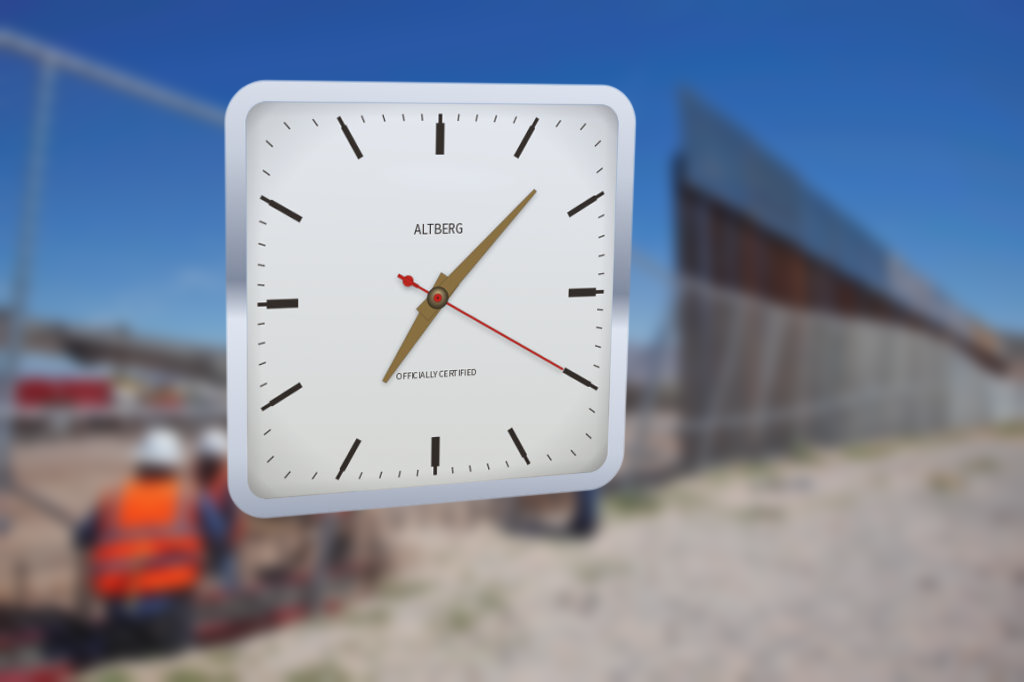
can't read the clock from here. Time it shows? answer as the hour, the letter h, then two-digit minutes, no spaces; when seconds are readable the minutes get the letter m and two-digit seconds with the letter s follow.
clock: 7h07m20s
